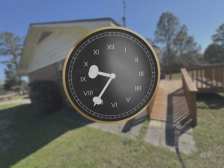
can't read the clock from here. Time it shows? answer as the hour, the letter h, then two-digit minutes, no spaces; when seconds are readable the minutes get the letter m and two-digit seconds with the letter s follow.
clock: 9h36
